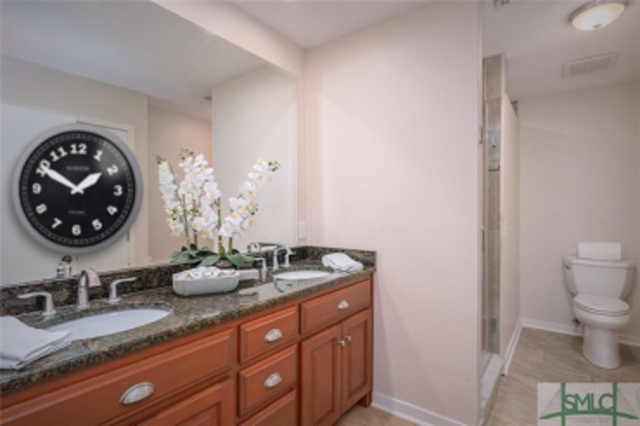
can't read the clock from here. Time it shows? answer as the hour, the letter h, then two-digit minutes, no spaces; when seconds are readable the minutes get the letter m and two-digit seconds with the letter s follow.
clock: 1h50
